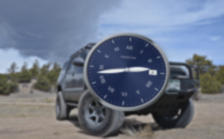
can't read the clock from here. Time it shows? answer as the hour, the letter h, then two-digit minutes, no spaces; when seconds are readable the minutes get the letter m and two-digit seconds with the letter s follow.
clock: 2h43
